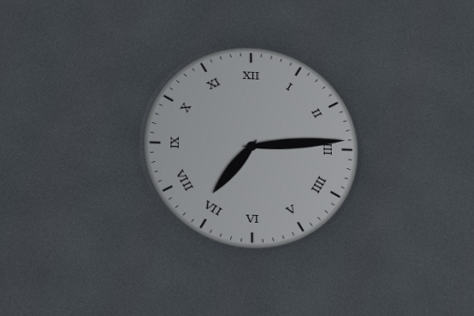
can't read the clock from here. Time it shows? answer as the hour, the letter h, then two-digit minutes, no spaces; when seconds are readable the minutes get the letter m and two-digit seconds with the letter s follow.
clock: 7h14
